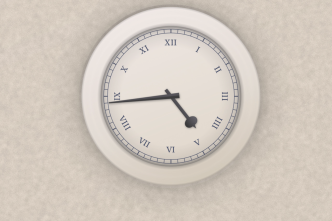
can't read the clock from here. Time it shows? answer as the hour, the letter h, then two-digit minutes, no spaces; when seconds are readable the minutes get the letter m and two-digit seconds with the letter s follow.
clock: 4h44
